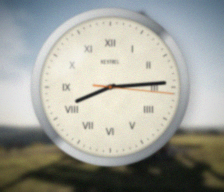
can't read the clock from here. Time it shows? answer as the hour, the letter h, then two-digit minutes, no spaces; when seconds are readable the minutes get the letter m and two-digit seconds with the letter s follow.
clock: 8h14m16s
